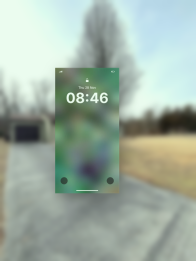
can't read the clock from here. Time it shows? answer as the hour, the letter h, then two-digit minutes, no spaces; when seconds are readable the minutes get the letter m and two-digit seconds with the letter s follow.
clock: 8h46
